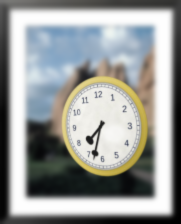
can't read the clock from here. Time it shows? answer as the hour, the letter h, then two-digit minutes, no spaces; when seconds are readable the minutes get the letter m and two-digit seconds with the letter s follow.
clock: 7h33
